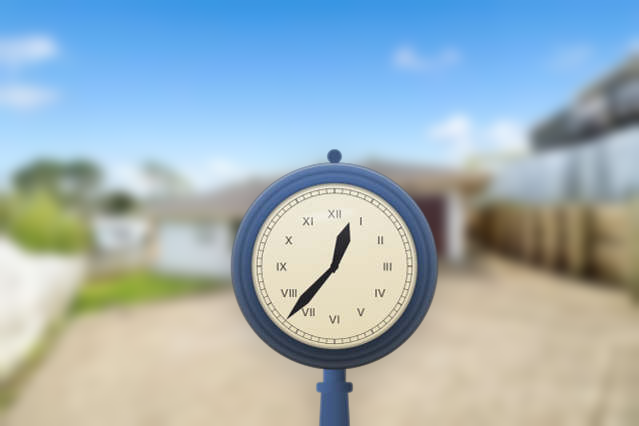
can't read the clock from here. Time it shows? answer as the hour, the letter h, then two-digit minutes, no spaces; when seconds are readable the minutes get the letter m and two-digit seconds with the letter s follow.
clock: 12h37
